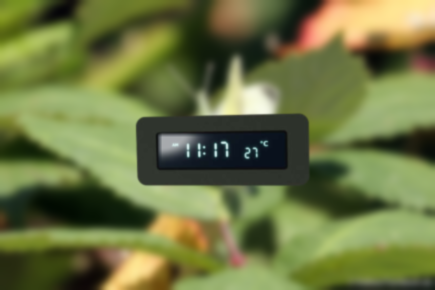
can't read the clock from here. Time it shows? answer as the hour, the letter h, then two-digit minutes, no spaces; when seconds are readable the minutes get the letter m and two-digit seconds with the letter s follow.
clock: 11h17
